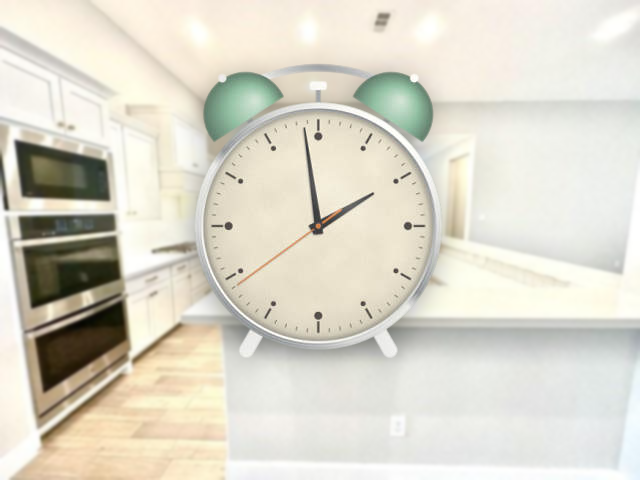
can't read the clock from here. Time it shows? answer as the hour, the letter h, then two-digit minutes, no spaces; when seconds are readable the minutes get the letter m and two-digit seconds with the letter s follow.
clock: 1h58m39s
